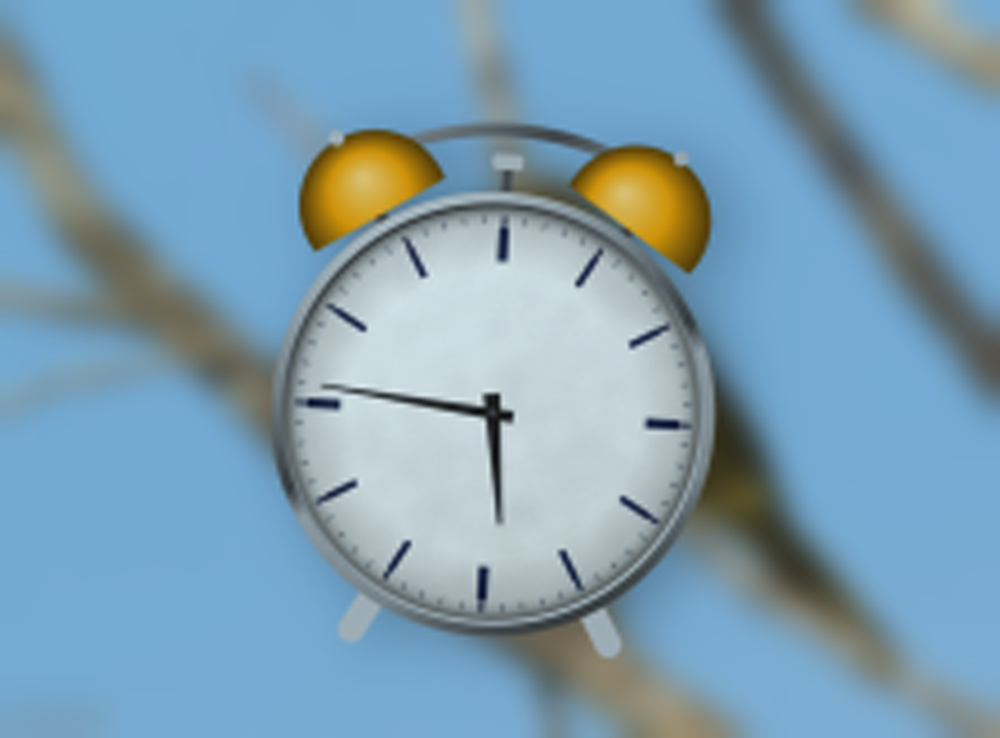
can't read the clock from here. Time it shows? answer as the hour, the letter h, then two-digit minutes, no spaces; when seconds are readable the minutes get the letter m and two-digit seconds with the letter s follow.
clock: 5h46
